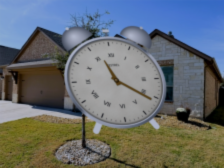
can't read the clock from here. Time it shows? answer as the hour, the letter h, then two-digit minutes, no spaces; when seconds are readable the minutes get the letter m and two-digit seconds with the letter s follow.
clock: 11h21
